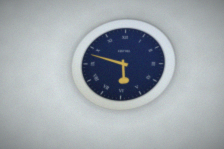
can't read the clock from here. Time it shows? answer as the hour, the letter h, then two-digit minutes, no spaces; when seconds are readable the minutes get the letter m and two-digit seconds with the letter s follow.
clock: 5h48
